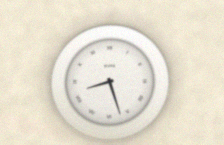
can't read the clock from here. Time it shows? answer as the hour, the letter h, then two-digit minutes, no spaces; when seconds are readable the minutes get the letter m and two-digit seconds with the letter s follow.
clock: 8h27
